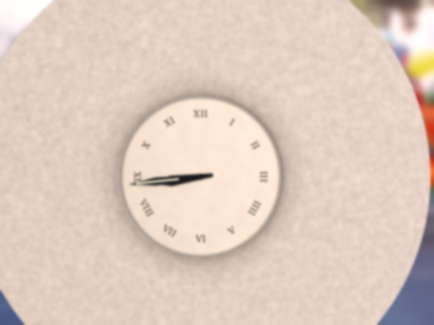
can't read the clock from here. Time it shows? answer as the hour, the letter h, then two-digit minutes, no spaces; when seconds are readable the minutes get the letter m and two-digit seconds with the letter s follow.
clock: 8h44
